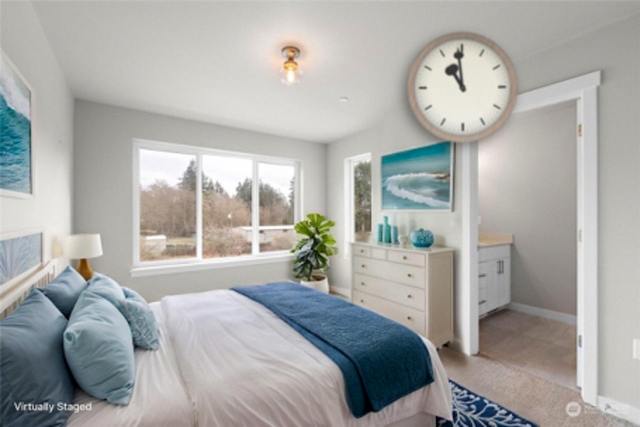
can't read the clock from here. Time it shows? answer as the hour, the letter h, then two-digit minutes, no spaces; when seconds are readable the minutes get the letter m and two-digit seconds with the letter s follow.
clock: 10h59
